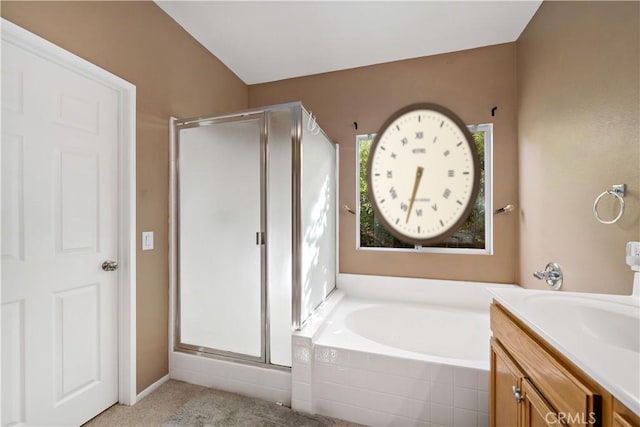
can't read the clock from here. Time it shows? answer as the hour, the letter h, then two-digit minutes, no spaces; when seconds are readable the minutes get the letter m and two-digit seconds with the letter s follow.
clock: 6h33
